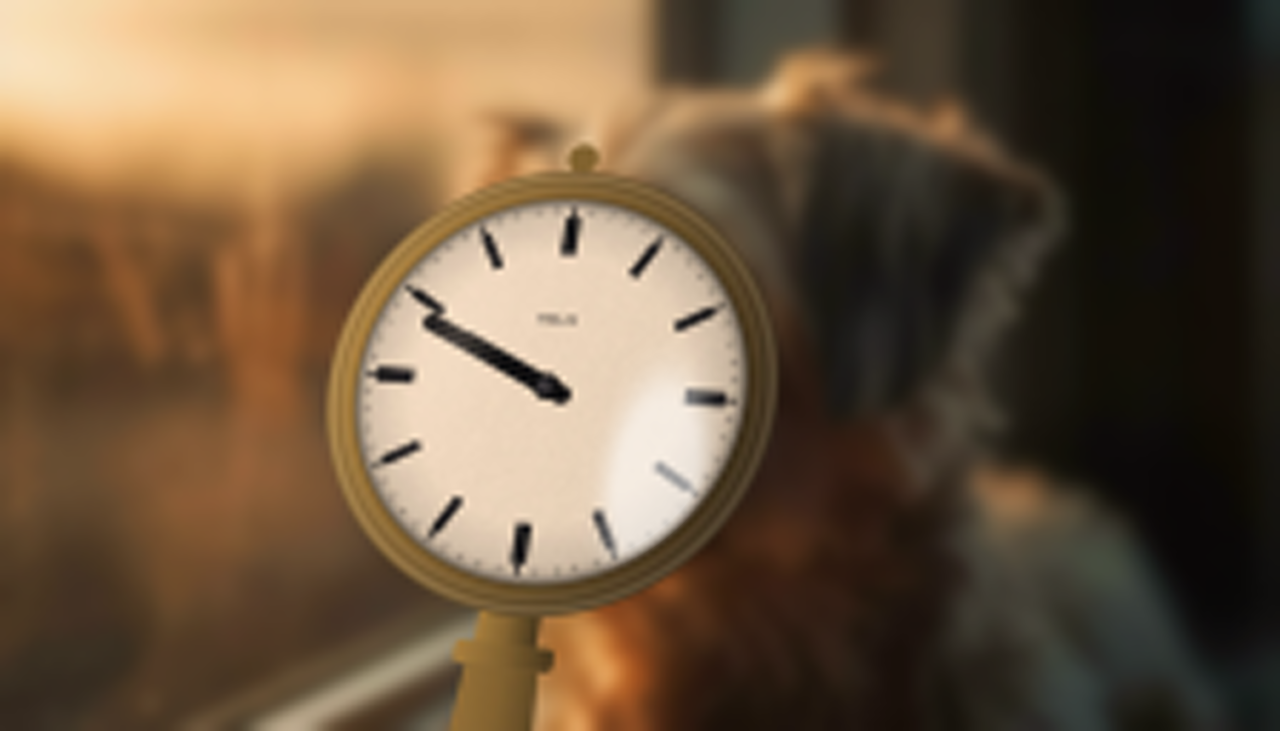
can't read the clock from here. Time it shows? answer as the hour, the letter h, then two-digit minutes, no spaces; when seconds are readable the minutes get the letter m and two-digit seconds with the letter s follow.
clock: 9h49
